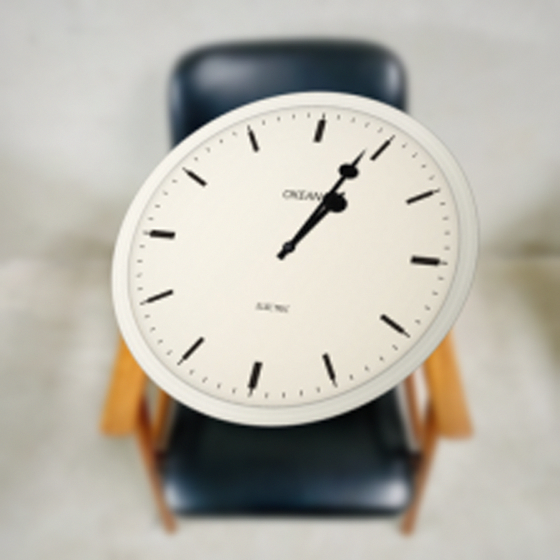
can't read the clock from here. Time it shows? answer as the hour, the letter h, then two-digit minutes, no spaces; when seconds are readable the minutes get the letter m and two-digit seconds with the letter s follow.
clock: 1h04
